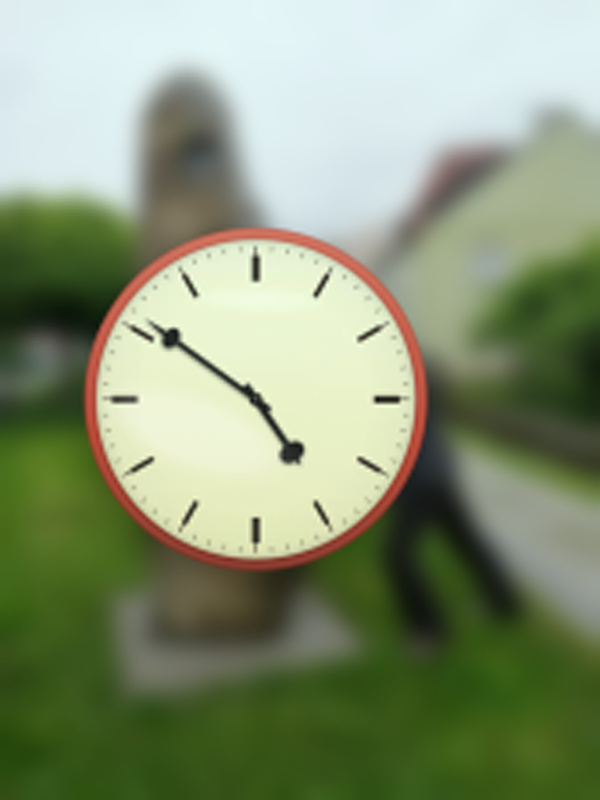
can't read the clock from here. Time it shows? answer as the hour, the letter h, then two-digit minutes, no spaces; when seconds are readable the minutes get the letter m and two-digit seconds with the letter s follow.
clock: 4h51
